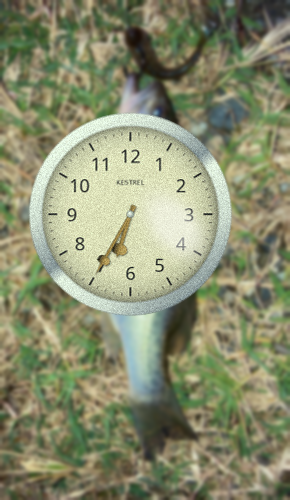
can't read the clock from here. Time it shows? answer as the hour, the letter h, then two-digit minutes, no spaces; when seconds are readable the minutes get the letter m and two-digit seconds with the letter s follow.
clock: 6h35
